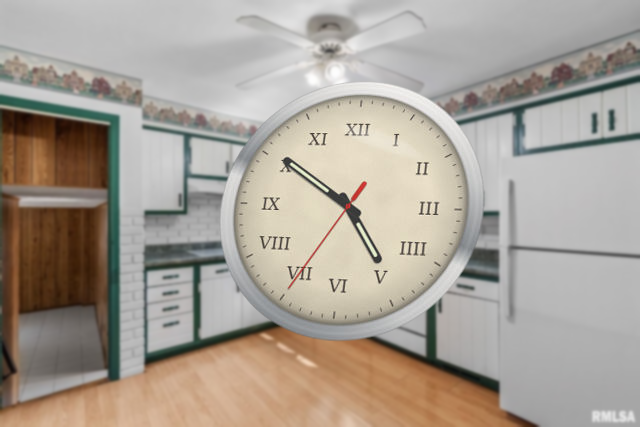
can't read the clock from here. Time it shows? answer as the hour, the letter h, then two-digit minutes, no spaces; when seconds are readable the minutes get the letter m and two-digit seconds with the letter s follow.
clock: 4h50m35s
